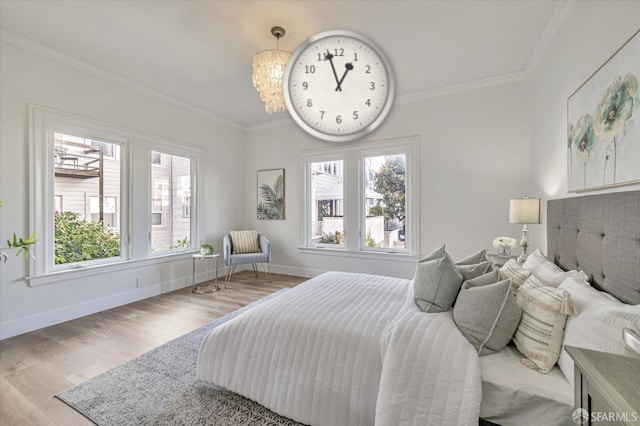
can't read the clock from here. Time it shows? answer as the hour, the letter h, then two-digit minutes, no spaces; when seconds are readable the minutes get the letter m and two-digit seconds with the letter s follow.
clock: 12h57
